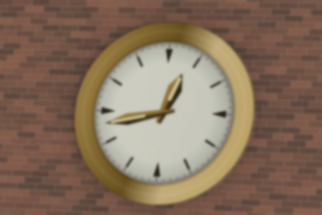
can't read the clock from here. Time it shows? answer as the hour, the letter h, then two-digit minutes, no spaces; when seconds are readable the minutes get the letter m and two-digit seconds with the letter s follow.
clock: 12h43
